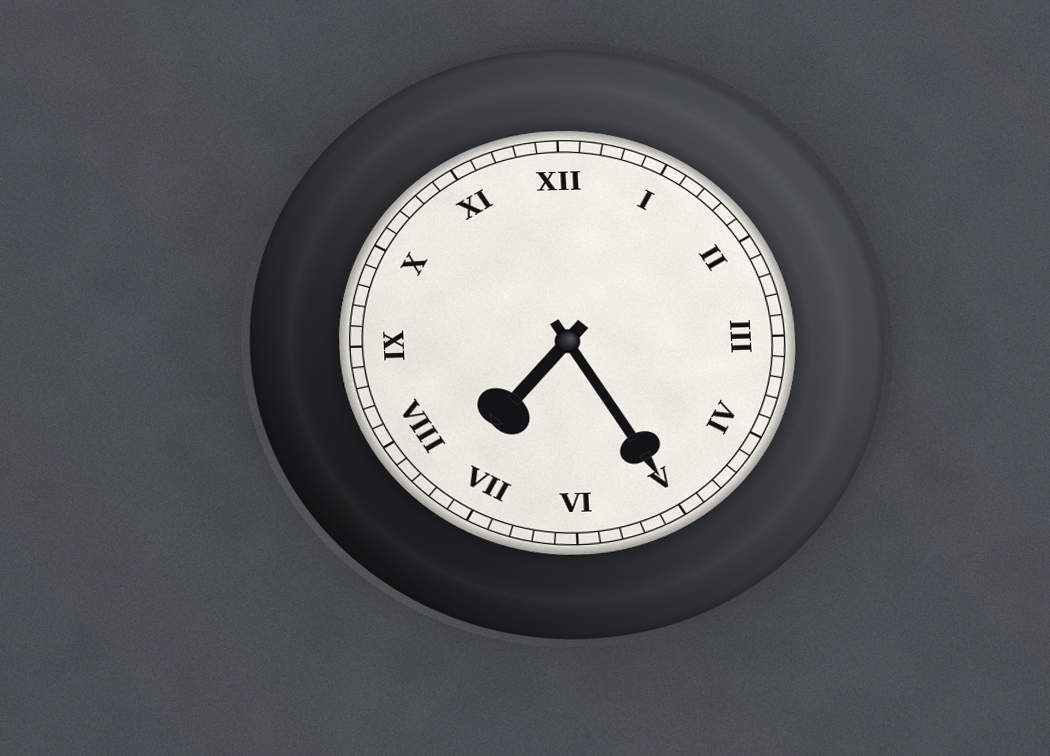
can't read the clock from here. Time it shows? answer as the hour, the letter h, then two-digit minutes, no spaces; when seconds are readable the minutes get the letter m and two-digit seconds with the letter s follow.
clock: 7h25
